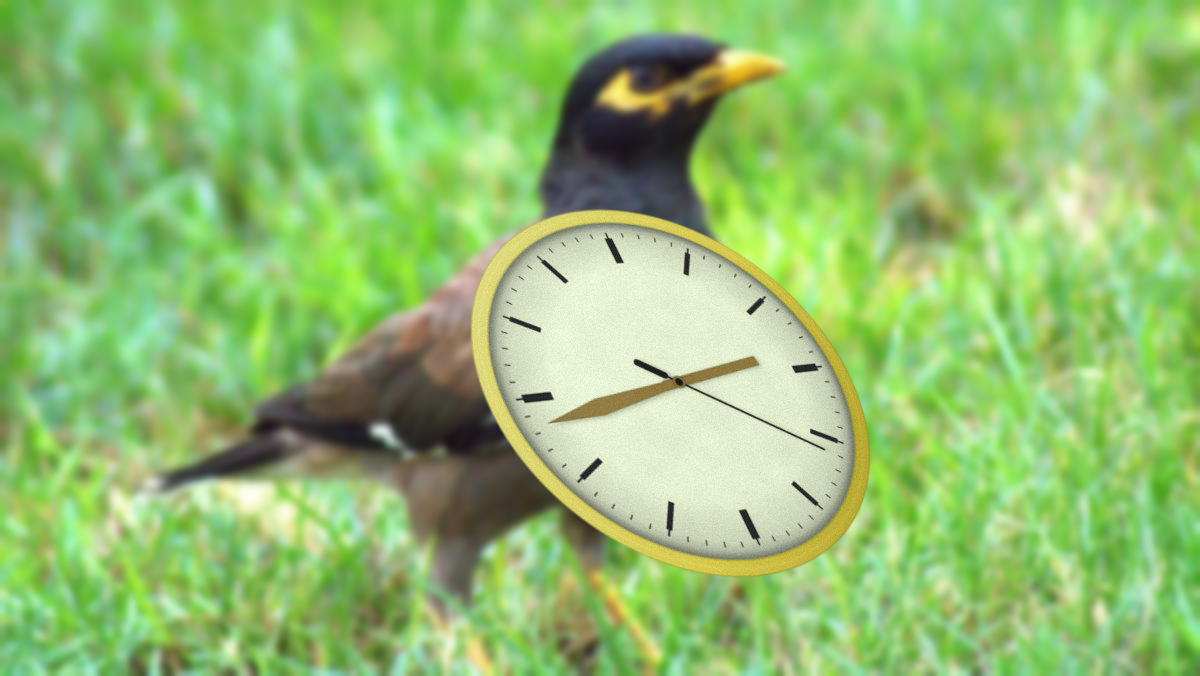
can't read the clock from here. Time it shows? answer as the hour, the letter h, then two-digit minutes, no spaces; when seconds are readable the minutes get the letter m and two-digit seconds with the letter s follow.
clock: 2h43m21s
